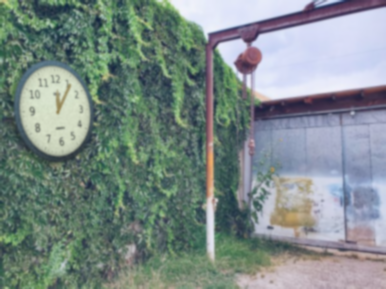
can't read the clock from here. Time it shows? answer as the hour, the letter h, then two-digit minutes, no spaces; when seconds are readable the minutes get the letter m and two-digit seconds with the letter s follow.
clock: 12h06
